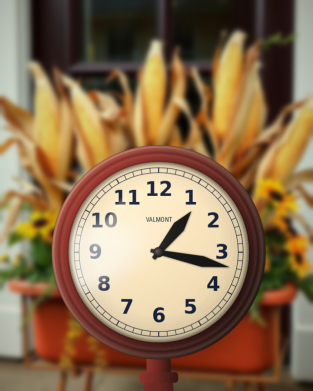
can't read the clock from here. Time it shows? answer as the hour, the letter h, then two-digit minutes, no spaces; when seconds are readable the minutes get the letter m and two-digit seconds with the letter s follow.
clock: 1h17
